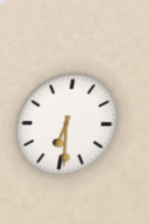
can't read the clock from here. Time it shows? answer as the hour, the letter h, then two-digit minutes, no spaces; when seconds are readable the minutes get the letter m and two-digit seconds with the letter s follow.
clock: 6h29
